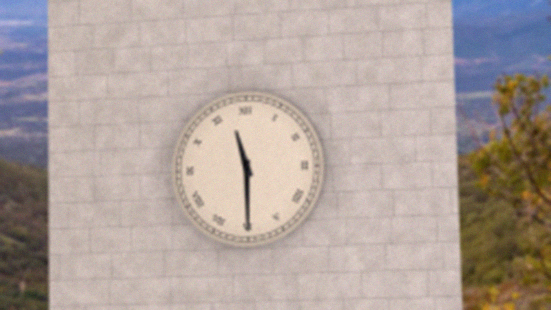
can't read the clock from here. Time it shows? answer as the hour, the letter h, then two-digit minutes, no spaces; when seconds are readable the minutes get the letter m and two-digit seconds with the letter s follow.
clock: 11h30
